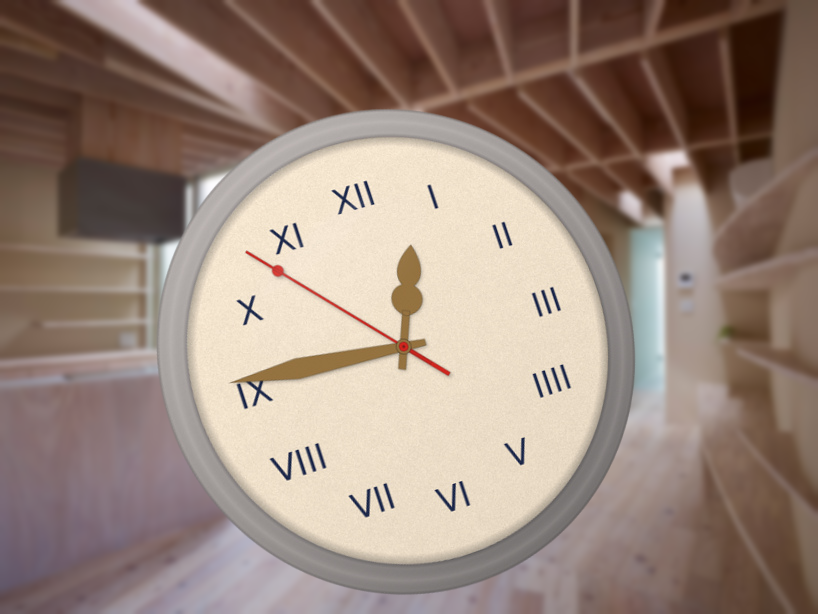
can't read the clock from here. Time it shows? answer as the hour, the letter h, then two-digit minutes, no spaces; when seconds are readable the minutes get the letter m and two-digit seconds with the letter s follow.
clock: 12h45m53s
